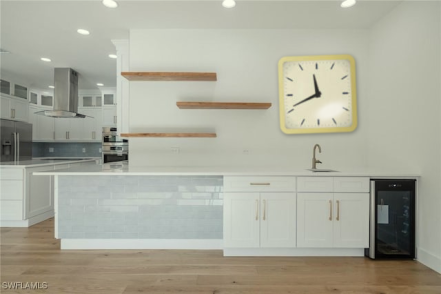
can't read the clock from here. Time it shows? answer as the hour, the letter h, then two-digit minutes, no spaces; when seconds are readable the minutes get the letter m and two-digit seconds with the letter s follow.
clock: 11h41
